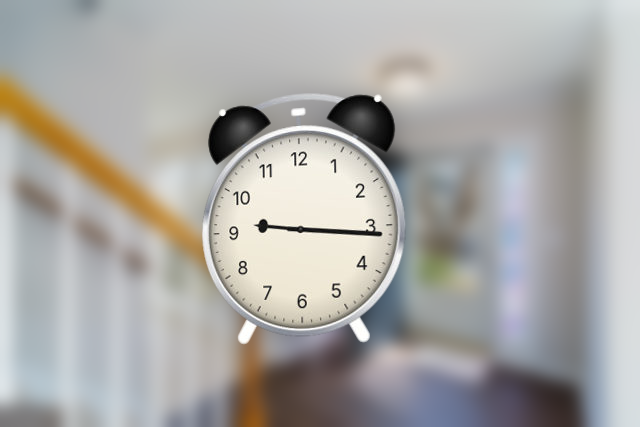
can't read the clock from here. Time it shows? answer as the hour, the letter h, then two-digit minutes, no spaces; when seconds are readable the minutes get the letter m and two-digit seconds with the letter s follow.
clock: 9h16
